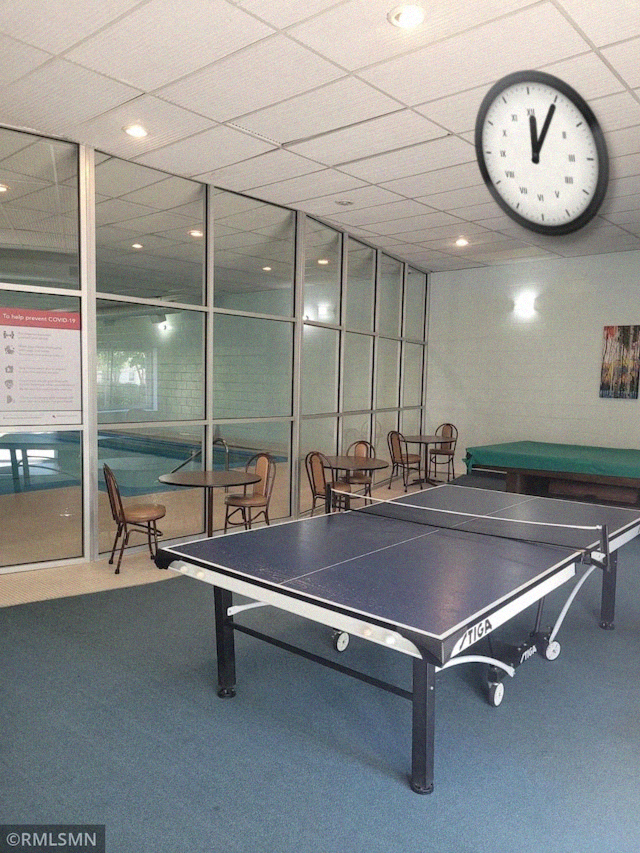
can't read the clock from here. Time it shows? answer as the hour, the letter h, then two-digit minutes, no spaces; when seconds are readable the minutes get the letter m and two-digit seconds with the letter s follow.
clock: 12h05
